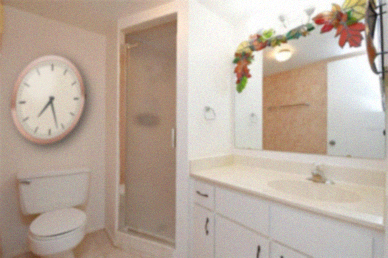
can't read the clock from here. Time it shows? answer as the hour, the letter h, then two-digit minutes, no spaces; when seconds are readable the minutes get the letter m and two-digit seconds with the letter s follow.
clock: 7h27
